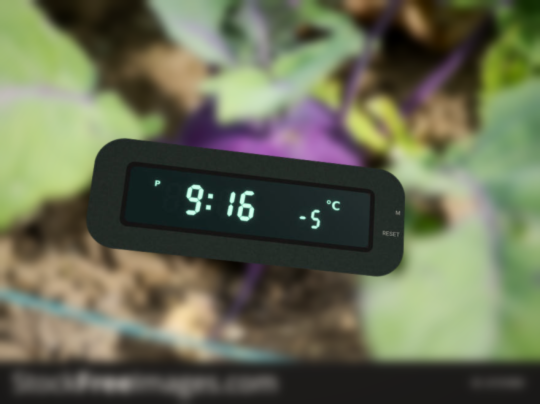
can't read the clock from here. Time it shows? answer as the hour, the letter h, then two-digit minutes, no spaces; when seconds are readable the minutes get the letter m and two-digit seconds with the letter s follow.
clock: 9h16
